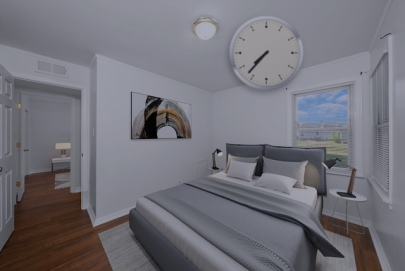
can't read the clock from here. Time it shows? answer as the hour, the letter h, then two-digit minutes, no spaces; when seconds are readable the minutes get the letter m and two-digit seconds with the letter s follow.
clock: 7h37
